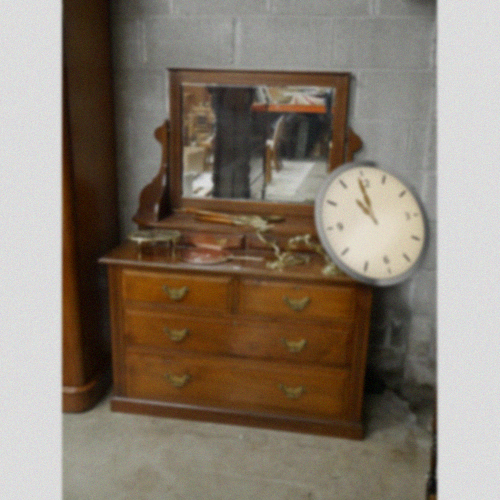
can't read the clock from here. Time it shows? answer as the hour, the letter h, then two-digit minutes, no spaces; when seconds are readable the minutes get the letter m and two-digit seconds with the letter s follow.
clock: 10h59
